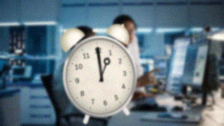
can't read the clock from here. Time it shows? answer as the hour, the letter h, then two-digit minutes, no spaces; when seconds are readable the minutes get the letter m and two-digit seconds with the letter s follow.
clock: 1h00
